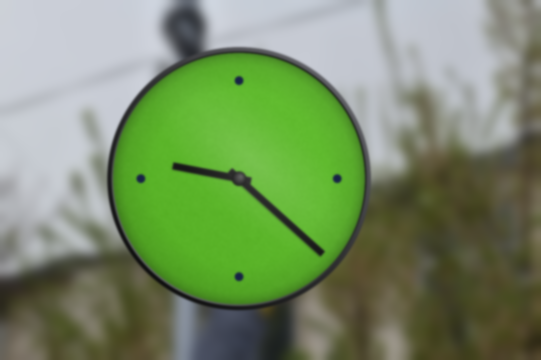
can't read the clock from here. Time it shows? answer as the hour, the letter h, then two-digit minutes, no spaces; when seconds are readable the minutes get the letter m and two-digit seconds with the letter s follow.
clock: 9h22
